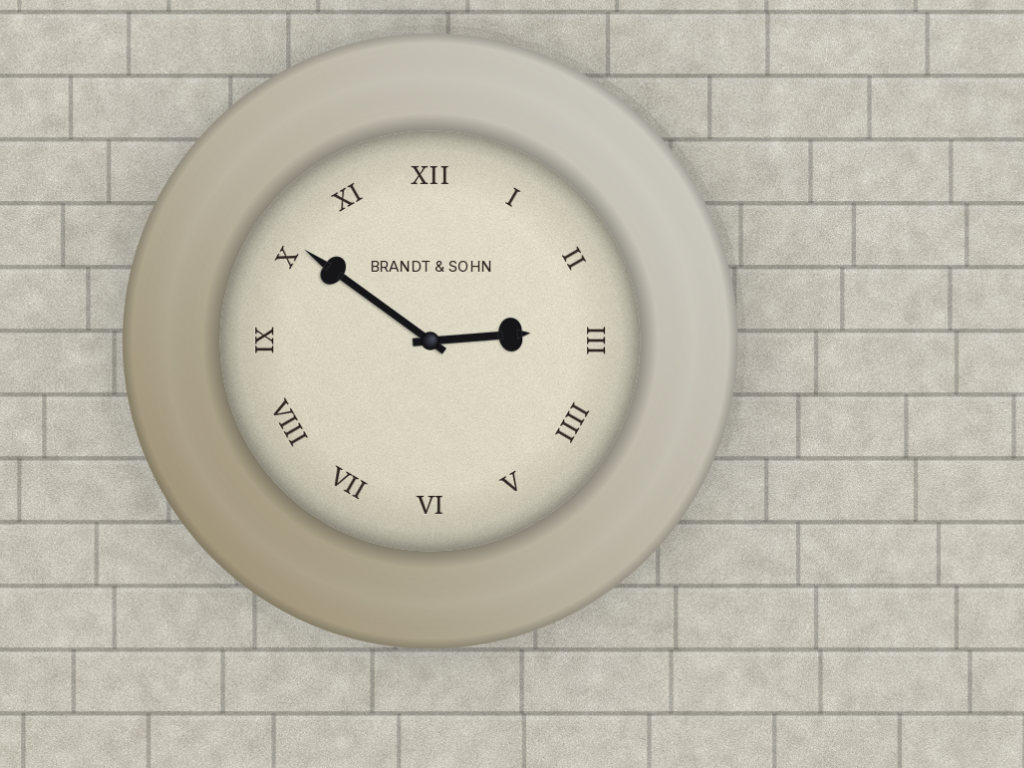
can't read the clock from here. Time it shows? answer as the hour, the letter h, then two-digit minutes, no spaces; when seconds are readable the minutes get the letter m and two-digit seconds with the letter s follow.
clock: 2h51
